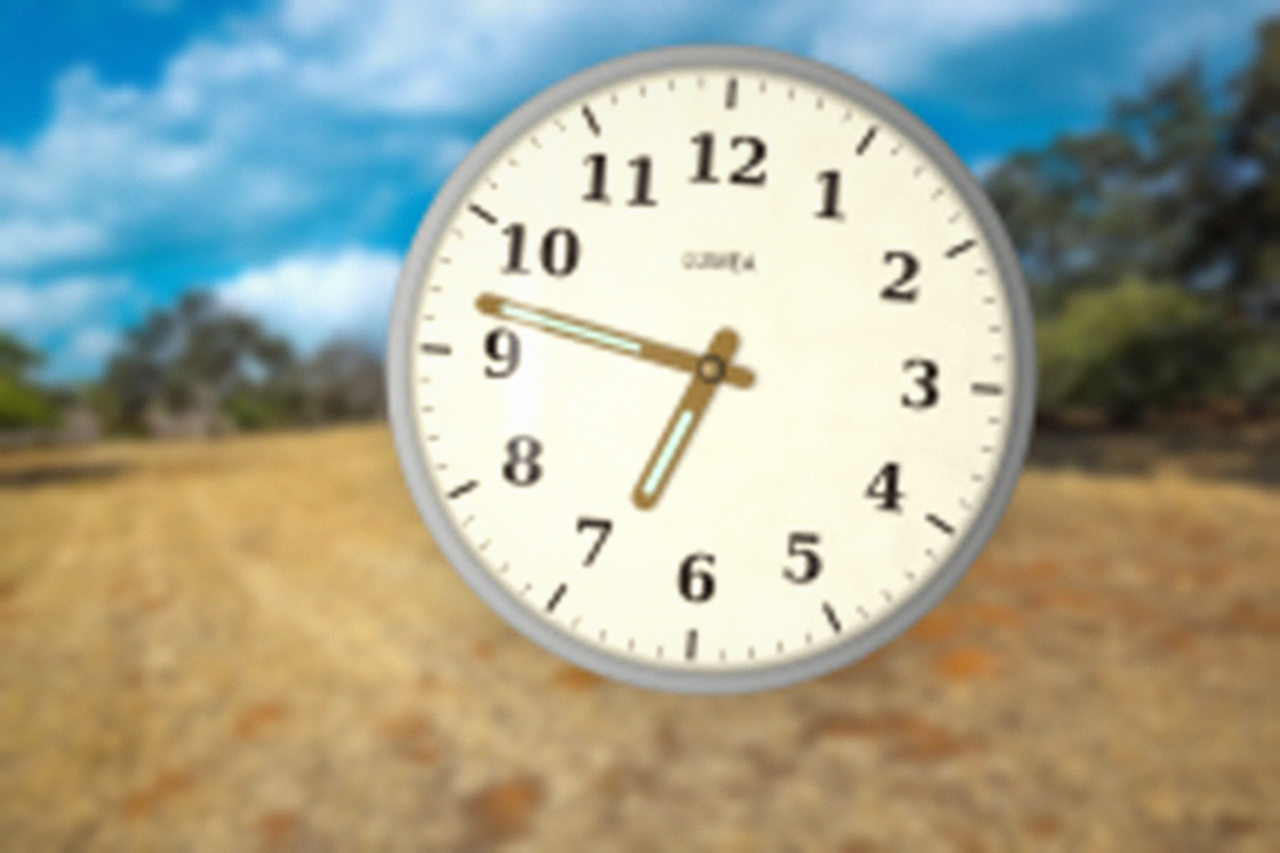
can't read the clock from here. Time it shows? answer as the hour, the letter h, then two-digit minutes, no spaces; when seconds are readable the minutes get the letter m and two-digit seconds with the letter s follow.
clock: 6h47
